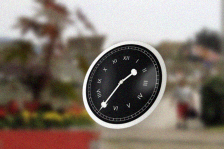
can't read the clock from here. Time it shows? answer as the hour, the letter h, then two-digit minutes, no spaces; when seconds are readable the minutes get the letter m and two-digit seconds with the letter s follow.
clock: 1h35
